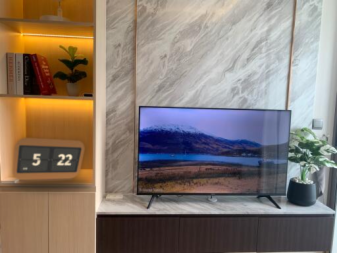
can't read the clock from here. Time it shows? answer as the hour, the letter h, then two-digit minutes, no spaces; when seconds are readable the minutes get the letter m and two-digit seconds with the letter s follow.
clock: 5h22
